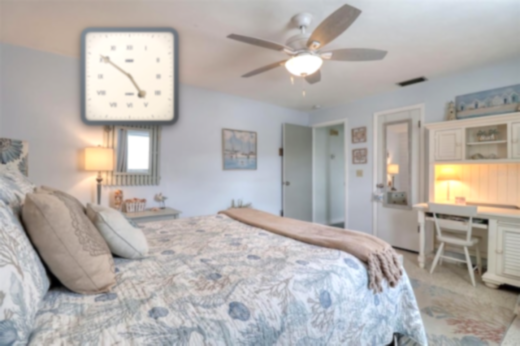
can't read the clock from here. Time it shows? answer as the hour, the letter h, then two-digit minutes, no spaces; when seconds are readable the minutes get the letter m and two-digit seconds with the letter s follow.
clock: 4h51
